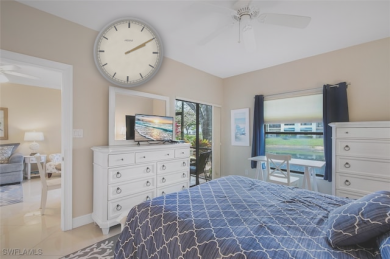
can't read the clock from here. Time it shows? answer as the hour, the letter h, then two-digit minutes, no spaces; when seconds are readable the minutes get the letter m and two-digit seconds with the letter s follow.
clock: 2h10
